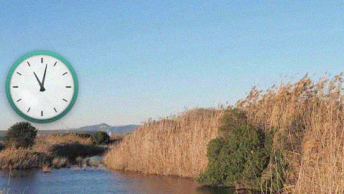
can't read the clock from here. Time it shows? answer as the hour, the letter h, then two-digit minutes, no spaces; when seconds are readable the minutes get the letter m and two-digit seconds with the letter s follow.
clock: 11h02
